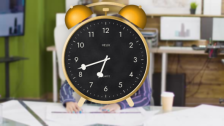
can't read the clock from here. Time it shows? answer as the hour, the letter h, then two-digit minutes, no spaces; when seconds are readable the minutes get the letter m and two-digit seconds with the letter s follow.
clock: 6h42
